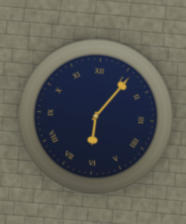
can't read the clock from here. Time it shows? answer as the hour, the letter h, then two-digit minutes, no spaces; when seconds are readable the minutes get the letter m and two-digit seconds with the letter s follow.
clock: 6h06
